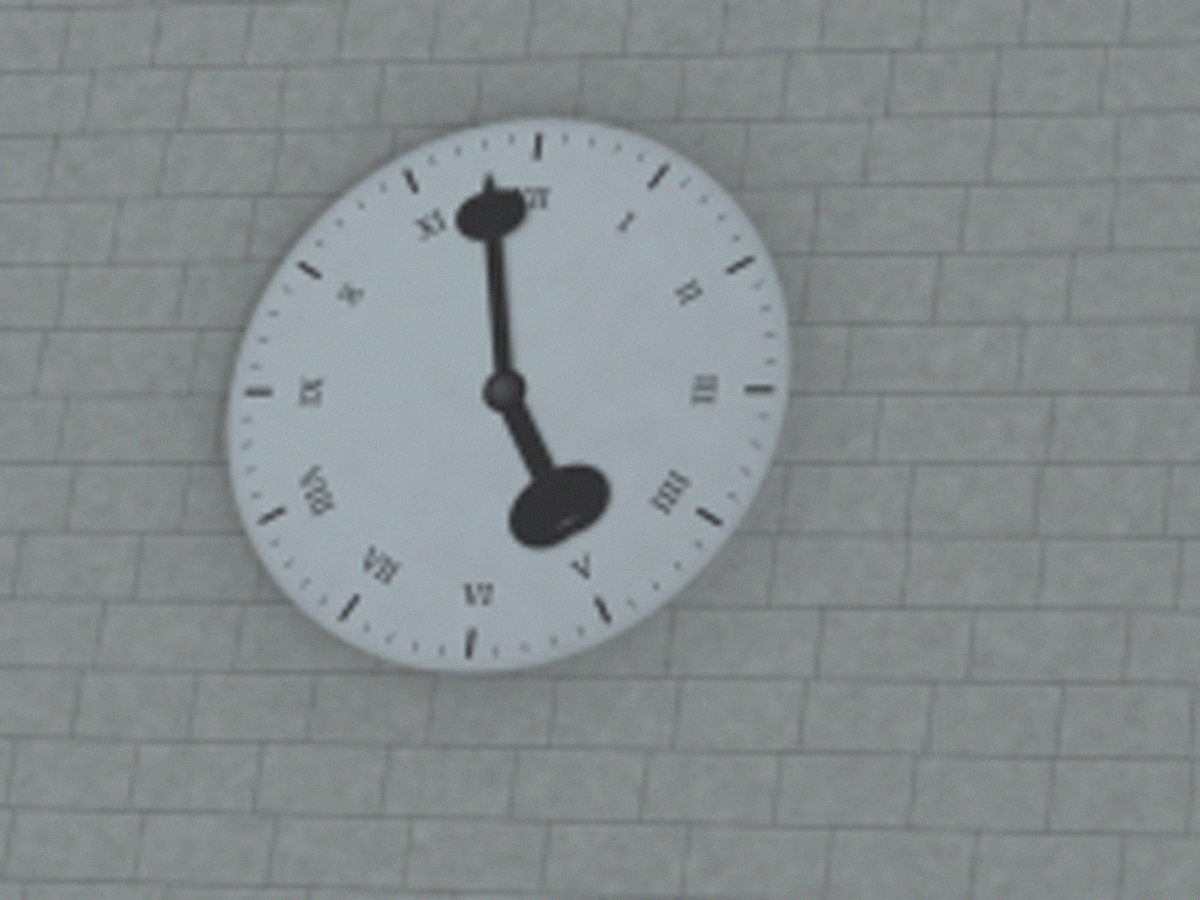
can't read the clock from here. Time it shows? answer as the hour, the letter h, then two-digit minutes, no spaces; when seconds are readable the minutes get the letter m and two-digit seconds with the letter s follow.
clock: 4h58
